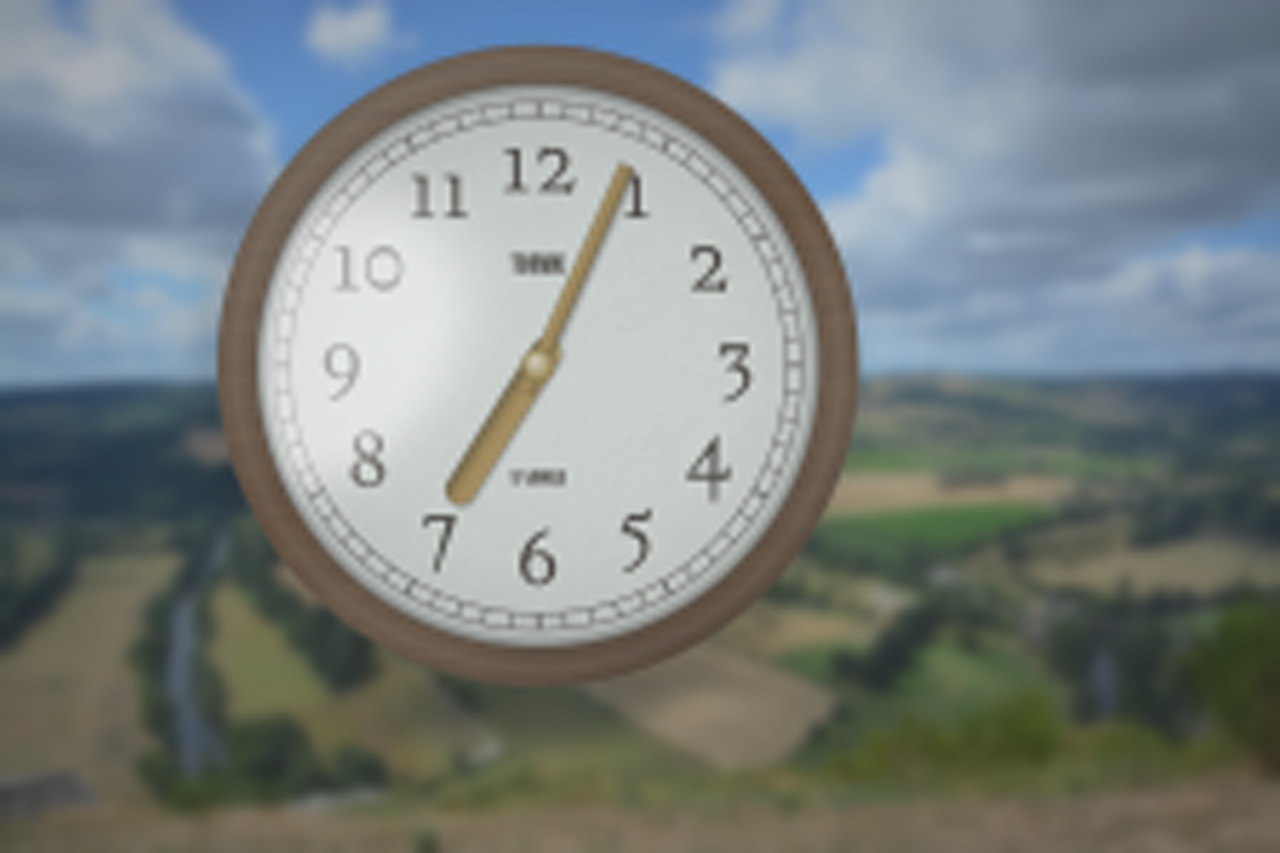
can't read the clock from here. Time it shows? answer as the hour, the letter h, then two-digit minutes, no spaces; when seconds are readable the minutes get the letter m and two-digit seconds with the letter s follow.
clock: 7h04
